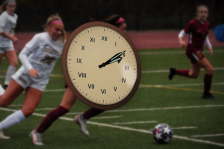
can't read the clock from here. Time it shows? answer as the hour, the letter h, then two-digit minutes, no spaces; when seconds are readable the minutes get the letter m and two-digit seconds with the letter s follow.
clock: 2h09
